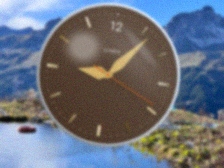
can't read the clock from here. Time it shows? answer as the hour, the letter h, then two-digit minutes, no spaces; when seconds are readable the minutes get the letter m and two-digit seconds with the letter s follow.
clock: 9h06m19s
